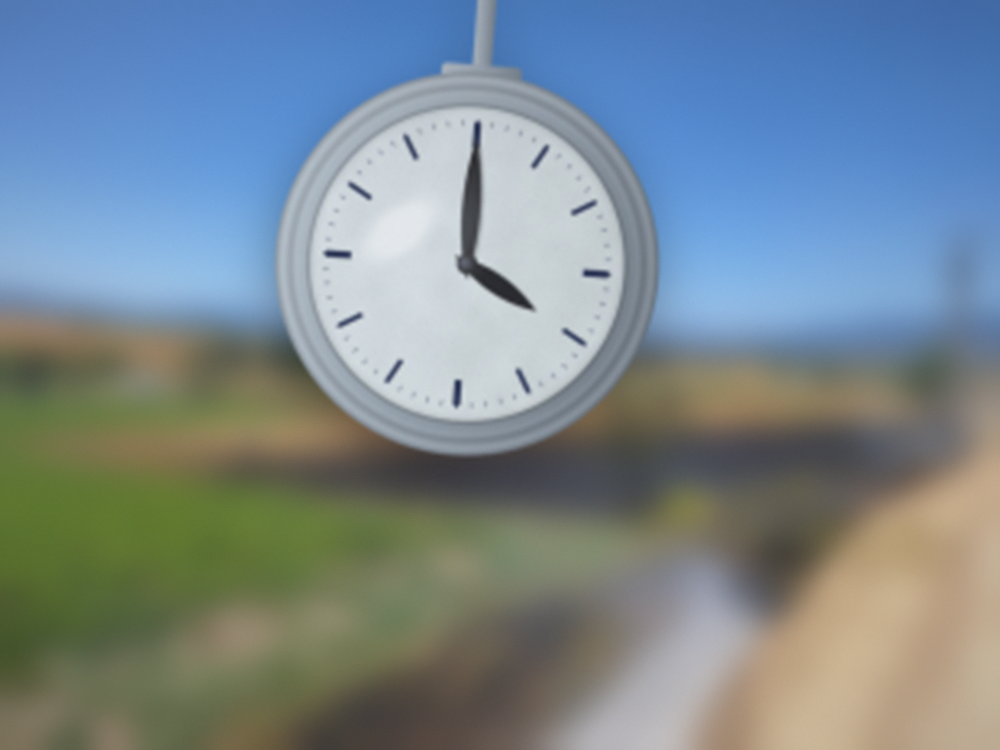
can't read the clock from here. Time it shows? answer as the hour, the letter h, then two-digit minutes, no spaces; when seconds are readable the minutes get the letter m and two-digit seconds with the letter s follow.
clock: 4h00
